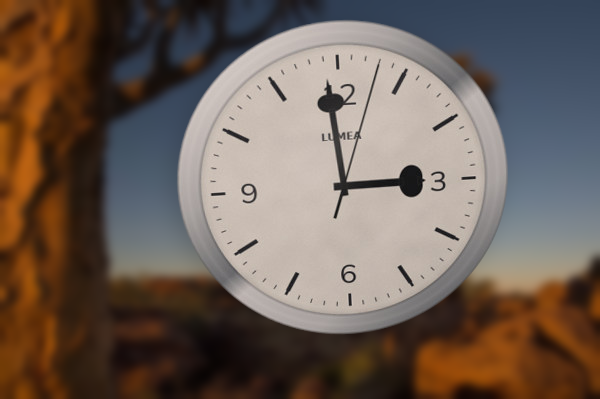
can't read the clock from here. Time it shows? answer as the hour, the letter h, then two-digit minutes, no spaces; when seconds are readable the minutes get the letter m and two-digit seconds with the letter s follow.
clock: 2h59m03s
